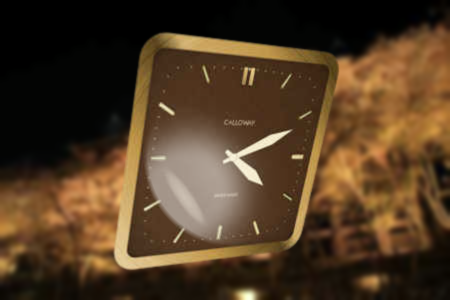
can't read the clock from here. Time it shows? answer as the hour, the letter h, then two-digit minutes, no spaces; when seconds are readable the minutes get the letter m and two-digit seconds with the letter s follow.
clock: 4h11
